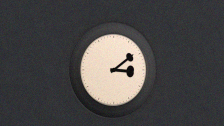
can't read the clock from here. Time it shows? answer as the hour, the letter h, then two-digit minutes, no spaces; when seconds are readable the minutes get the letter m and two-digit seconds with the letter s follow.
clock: 3h09
